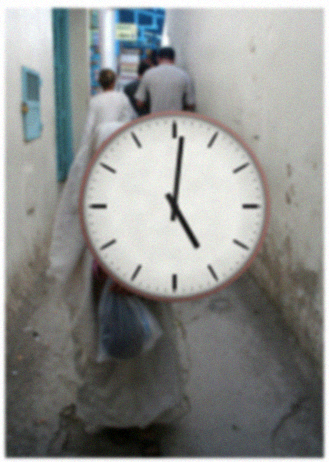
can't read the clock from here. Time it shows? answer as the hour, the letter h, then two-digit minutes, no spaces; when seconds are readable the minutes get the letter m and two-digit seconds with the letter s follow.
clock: 5h01
